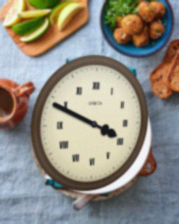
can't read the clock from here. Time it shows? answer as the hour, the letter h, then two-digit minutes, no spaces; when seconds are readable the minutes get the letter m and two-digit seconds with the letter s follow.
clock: 3h49
